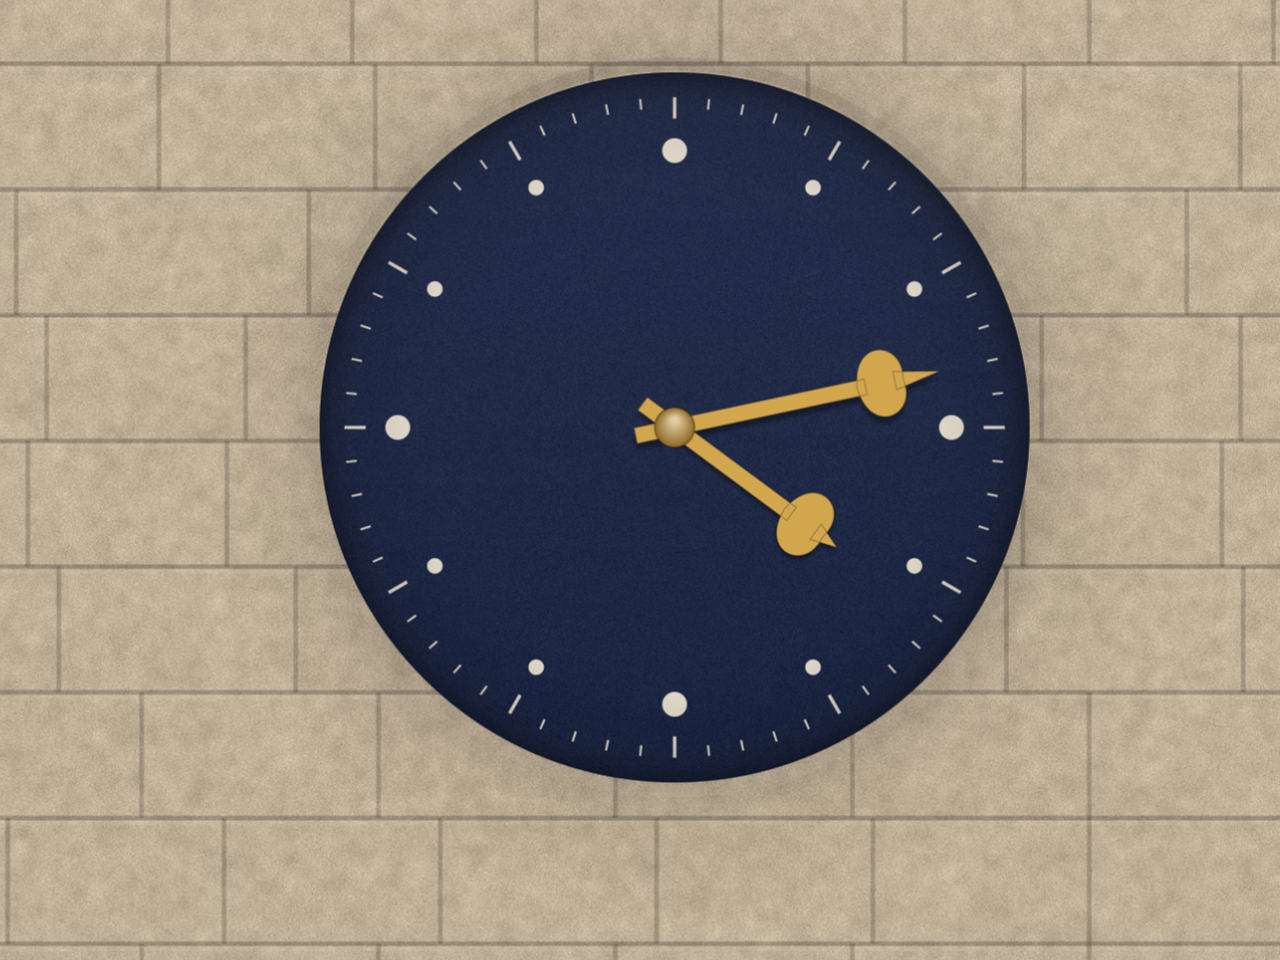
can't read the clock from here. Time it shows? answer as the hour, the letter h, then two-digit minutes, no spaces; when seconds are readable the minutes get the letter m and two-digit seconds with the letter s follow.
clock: 4h13
